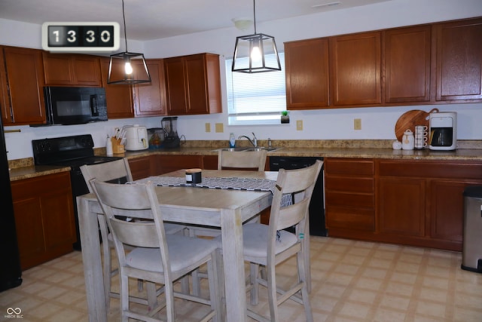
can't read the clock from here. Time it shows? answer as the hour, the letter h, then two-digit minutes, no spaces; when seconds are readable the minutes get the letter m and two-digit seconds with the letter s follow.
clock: 13h30
